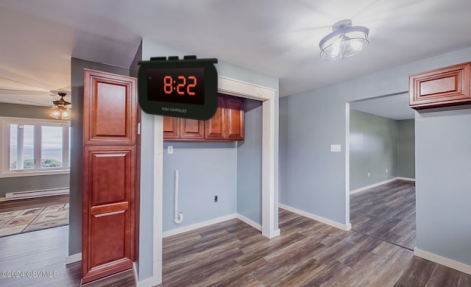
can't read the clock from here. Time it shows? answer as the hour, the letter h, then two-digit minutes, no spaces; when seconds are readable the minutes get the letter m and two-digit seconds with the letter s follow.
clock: 8h22
